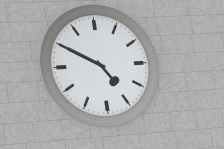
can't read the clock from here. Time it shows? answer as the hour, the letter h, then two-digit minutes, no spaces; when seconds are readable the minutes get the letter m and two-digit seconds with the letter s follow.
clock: 4h50
